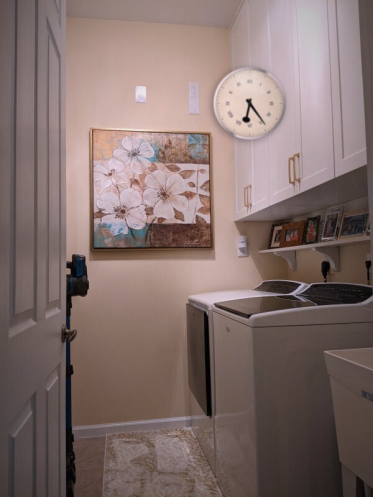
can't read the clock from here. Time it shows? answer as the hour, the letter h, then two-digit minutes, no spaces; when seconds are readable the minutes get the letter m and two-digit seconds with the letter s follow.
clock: 6h24
